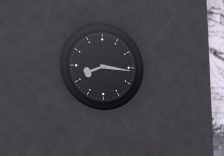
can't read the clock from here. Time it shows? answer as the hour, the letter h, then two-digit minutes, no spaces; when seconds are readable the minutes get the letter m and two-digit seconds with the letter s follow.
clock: 8h16
